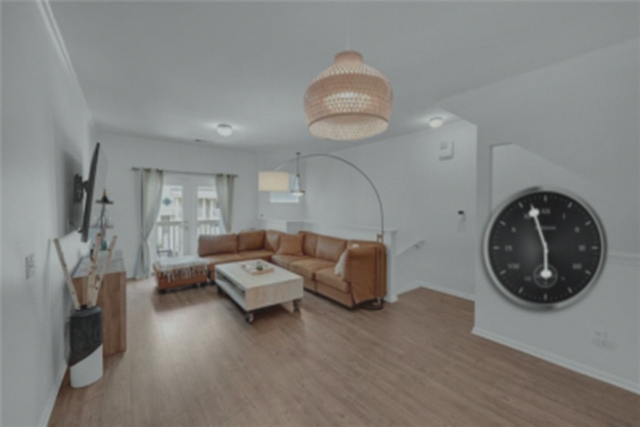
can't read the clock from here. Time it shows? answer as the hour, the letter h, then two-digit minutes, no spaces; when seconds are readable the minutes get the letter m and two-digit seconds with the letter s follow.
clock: 5h57
